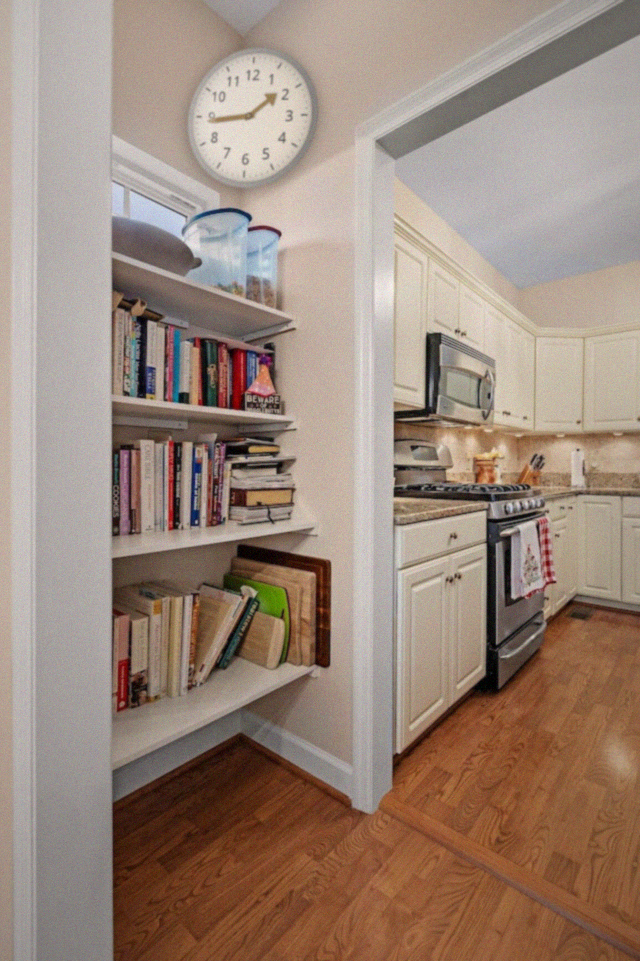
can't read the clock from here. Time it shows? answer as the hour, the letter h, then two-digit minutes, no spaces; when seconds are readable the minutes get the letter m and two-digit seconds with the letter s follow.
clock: 1h44
